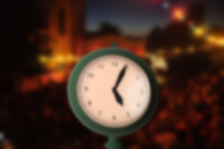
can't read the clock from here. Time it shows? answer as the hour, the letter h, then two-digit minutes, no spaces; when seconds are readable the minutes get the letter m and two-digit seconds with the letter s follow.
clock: 5h04
